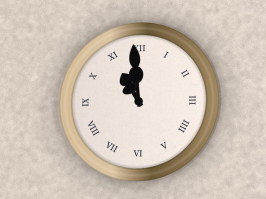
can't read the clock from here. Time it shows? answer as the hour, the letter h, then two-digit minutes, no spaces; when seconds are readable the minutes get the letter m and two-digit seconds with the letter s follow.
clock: 10h59
